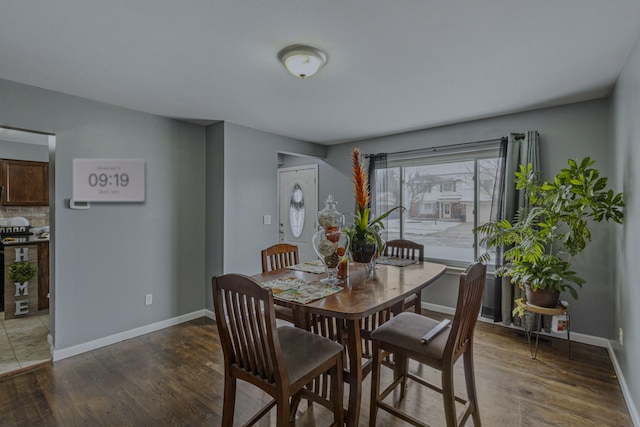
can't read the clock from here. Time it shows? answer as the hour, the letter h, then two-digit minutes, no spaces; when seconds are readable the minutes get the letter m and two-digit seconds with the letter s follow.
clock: 9h19
